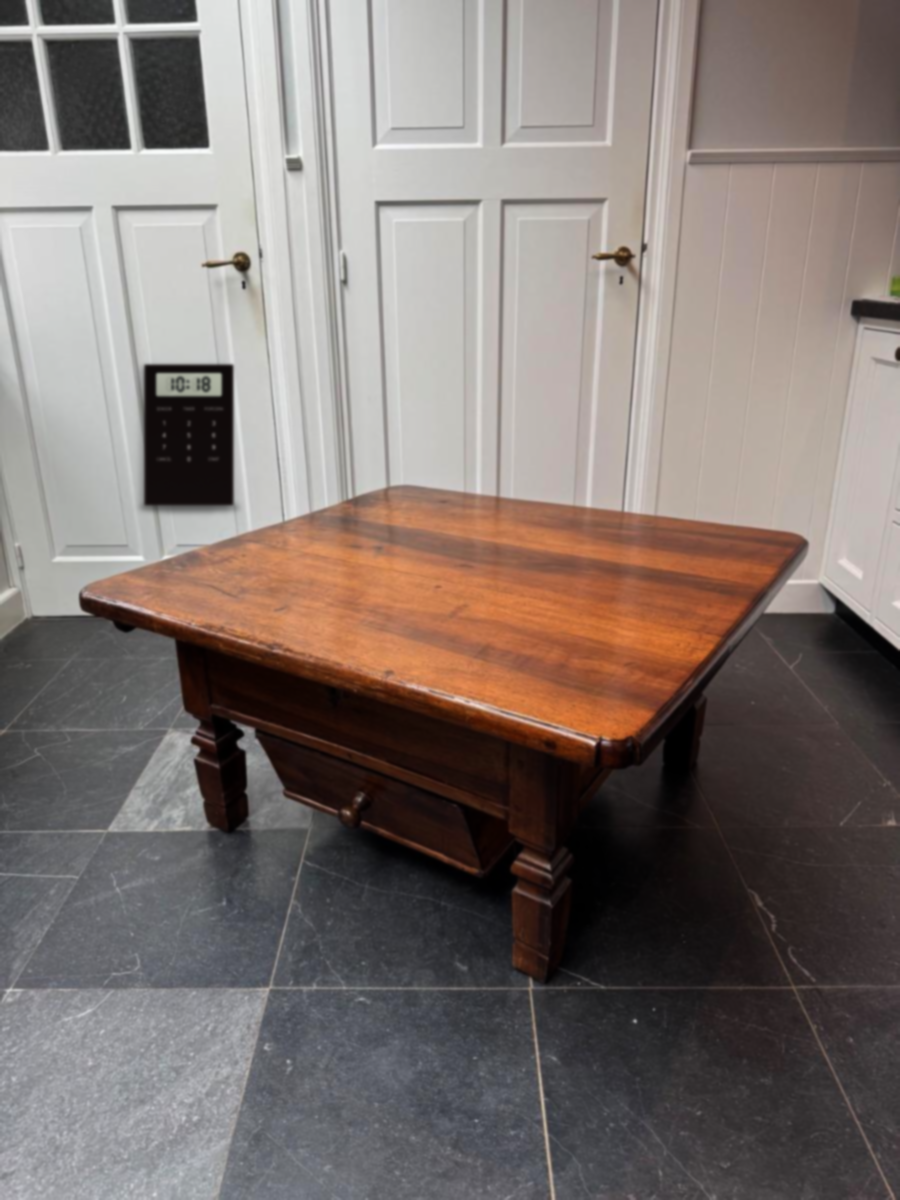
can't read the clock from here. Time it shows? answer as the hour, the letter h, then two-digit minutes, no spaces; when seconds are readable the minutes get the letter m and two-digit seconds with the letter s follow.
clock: 10h18
